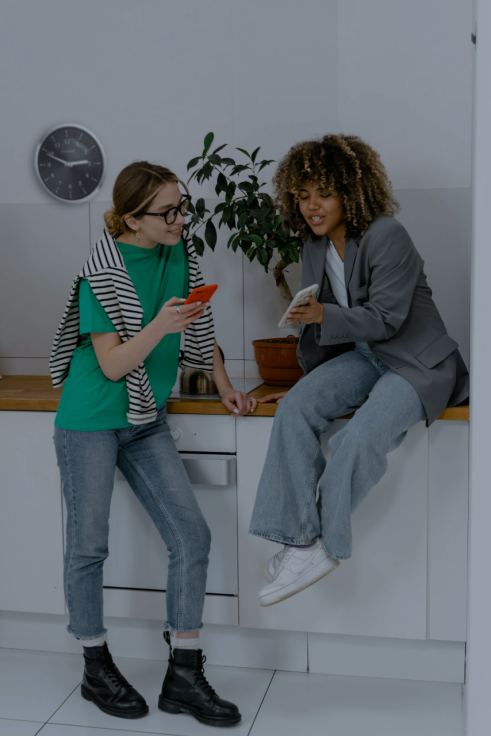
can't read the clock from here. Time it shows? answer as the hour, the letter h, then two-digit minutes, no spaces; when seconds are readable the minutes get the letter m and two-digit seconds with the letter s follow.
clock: 2h49
